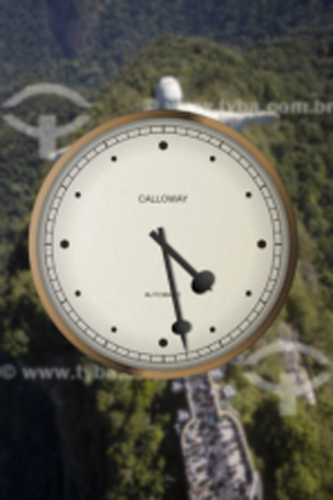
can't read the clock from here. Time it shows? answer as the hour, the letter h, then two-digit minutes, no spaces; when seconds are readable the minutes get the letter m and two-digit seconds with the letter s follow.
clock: 4h28
